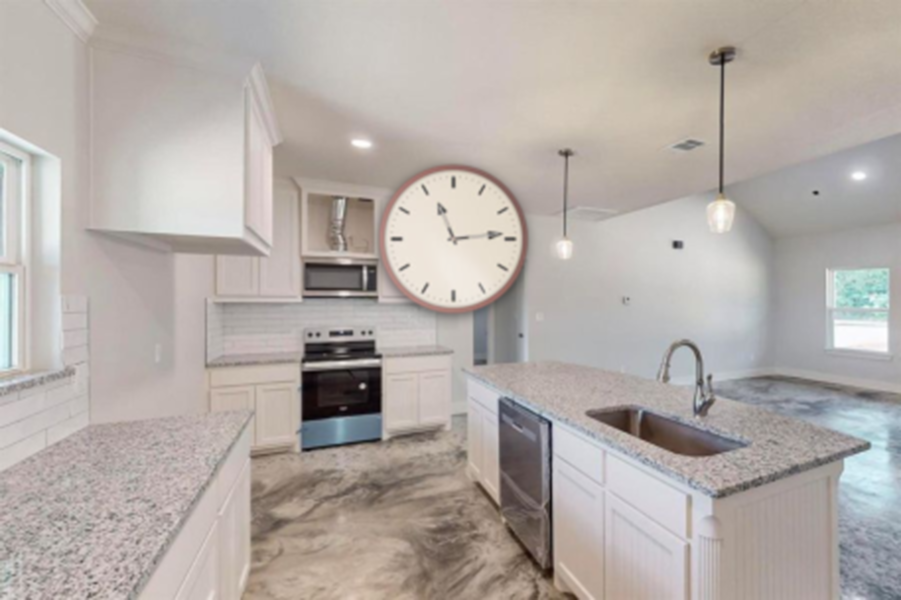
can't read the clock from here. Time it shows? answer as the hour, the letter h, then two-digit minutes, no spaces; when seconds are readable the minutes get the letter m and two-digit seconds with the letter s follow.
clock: 11h14
